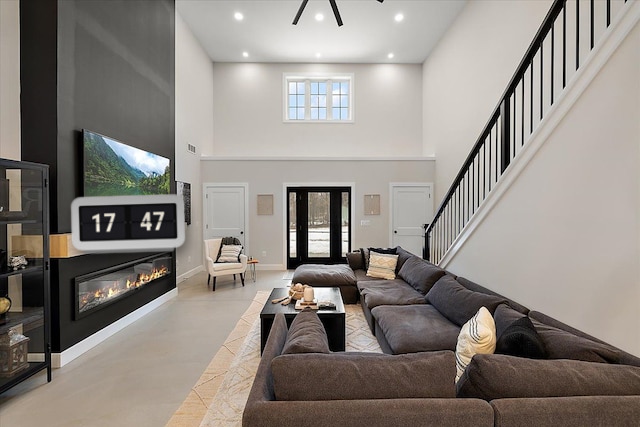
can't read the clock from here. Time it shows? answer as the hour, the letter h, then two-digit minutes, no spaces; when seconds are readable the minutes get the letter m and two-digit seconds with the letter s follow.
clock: 17h47
